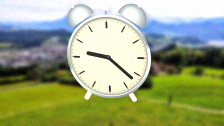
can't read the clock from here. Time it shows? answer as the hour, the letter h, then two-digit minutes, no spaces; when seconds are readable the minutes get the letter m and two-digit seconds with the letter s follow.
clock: 9h22
